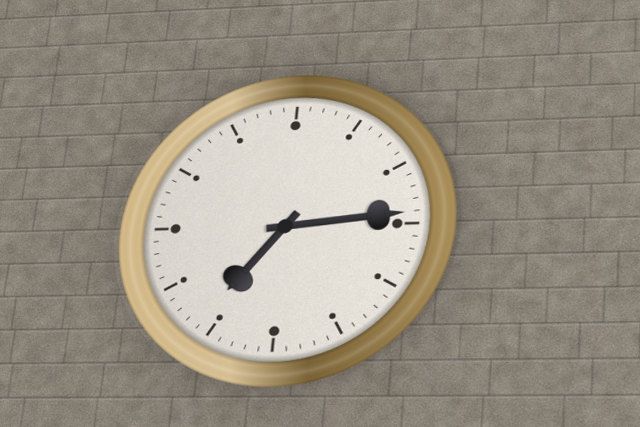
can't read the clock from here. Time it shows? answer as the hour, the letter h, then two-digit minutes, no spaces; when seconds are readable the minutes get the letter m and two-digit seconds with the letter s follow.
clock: 7h14
